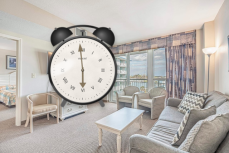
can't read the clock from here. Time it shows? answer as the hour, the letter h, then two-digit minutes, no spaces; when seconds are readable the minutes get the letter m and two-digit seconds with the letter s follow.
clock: 5h59
